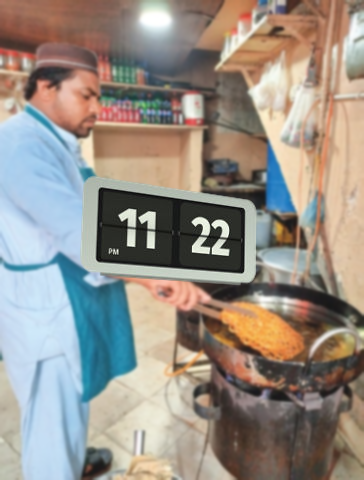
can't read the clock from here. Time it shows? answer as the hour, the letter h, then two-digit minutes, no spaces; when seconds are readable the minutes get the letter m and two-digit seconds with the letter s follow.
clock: 11h22
